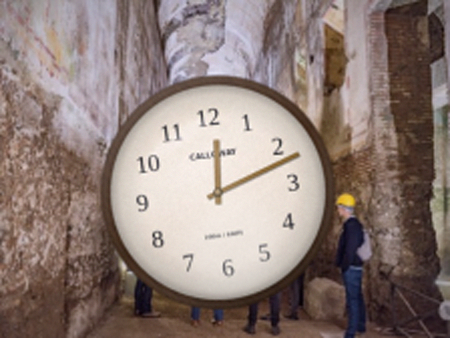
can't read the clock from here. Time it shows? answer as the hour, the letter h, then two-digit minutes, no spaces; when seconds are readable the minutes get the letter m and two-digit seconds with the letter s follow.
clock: 12h12
